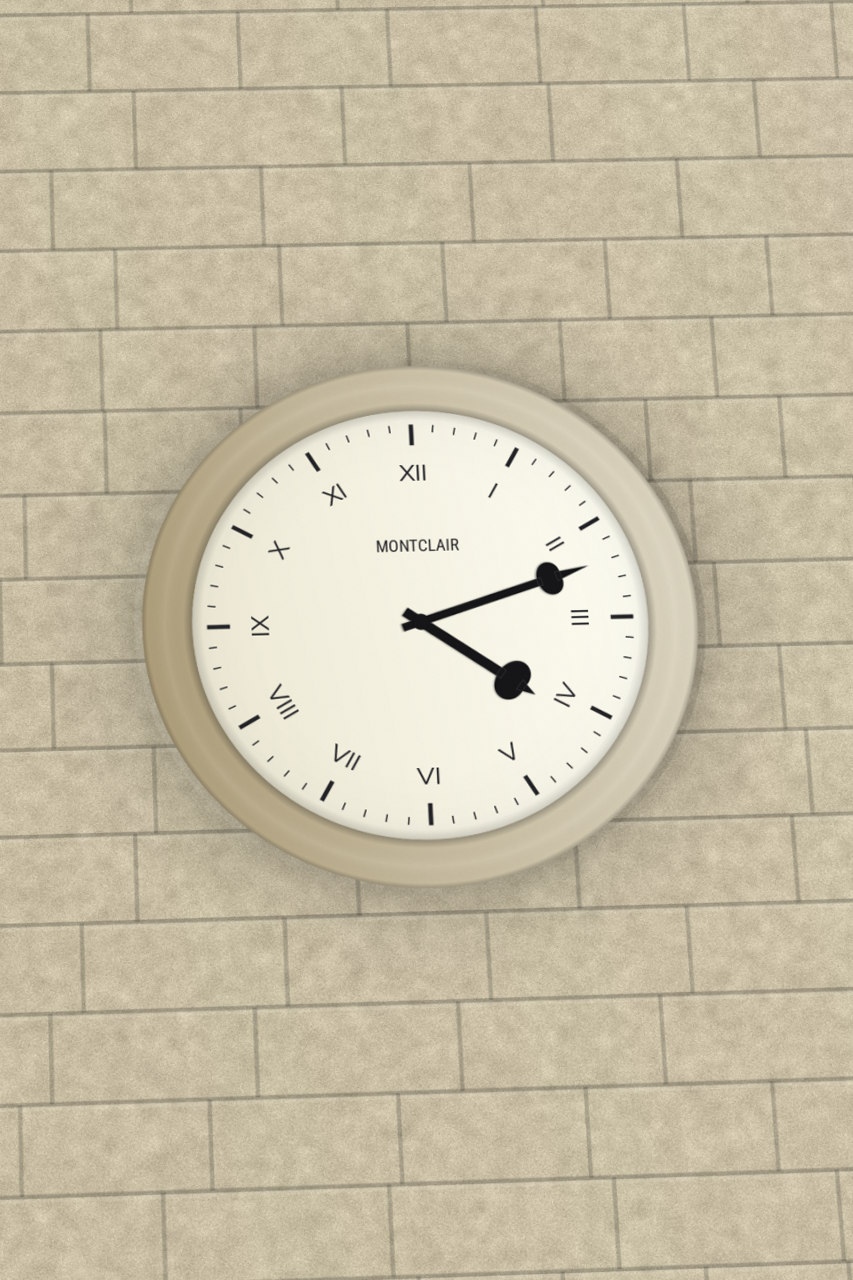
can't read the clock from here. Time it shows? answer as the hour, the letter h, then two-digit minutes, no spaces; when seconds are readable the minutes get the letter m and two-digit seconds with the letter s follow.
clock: 4h12
